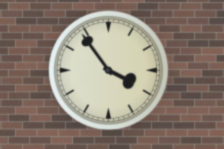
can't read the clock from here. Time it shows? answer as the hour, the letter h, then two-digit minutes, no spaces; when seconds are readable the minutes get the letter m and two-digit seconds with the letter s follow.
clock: 3h54
